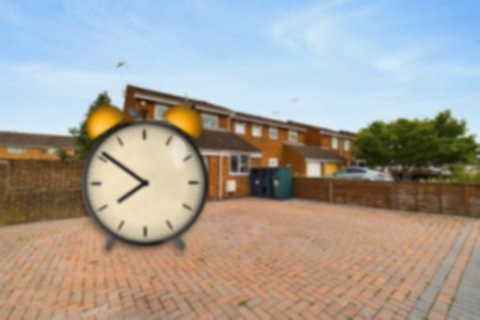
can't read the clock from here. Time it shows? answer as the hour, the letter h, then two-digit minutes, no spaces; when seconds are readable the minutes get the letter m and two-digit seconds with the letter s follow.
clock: 7h51
